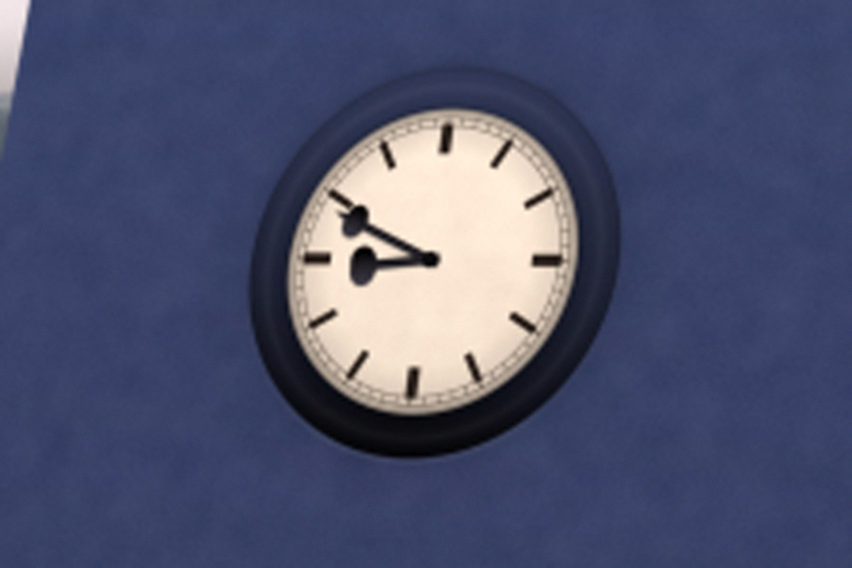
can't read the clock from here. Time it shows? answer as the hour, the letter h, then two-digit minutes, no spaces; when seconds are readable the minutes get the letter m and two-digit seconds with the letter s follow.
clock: 8h49
